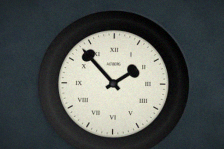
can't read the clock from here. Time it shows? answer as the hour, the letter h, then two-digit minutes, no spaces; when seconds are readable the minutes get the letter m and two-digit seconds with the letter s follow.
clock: 1h53
